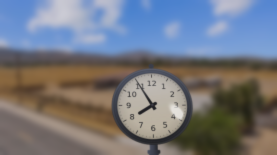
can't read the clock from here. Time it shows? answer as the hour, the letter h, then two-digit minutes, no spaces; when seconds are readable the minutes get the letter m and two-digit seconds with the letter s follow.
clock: 7h55
